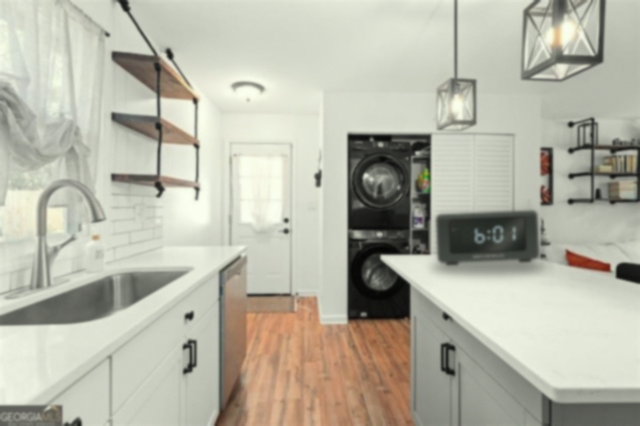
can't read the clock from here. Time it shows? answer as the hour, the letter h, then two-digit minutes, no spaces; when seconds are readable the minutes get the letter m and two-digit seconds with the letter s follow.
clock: 6h01
